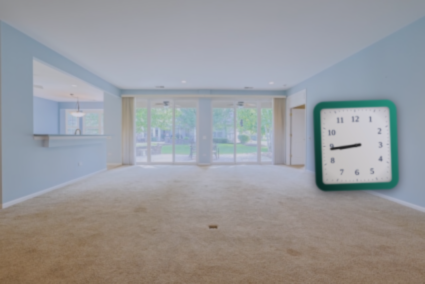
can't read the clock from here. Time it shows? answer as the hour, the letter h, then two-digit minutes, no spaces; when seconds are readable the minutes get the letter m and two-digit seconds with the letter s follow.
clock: 8h44
